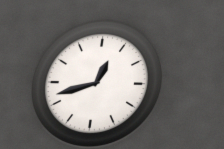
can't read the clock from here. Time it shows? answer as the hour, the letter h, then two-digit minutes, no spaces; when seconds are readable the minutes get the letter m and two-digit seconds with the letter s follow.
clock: 12h42
